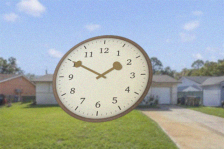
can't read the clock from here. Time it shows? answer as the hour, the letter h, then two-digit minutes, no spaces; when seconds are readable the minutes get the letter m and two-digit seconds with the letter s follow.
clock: 1h50
